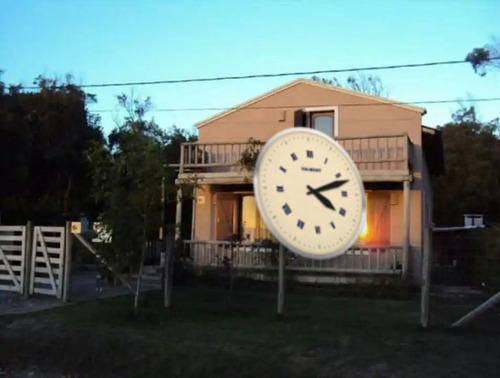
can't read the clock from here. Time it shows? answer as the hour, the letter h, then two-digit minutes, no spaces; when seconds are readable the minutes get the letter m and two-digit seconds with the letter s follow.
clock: 4h12
